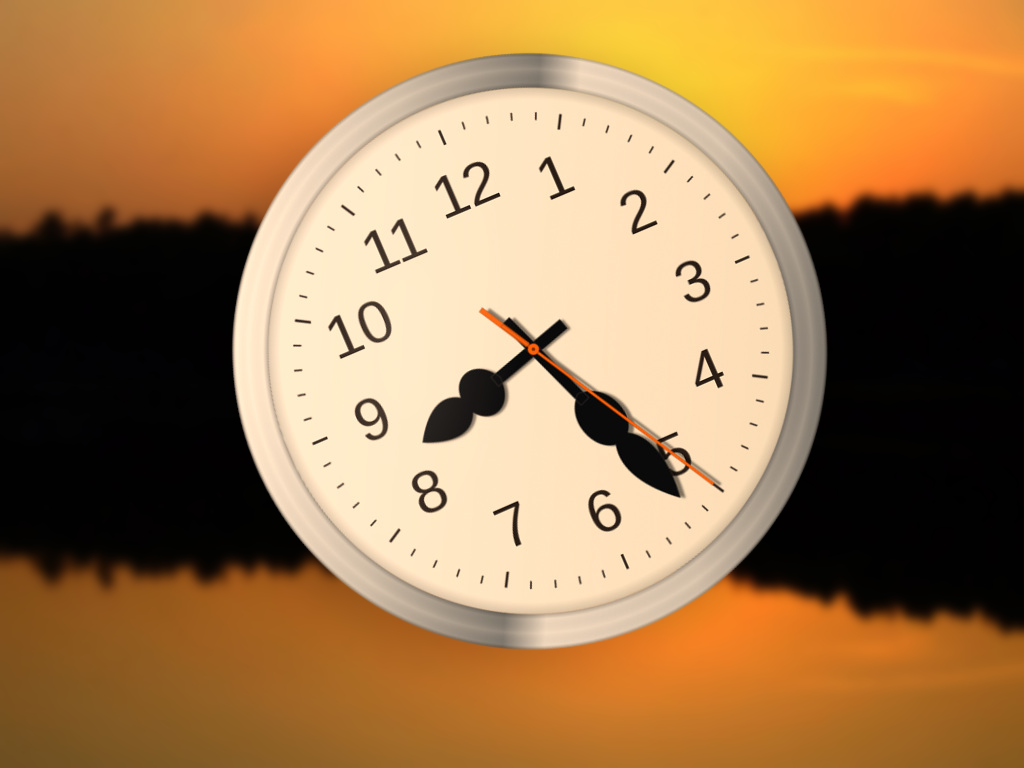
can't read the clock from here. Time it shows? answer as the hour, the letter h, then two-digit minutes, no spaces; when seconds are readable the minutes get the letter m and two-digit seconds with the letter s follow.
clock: 8h26m25s
